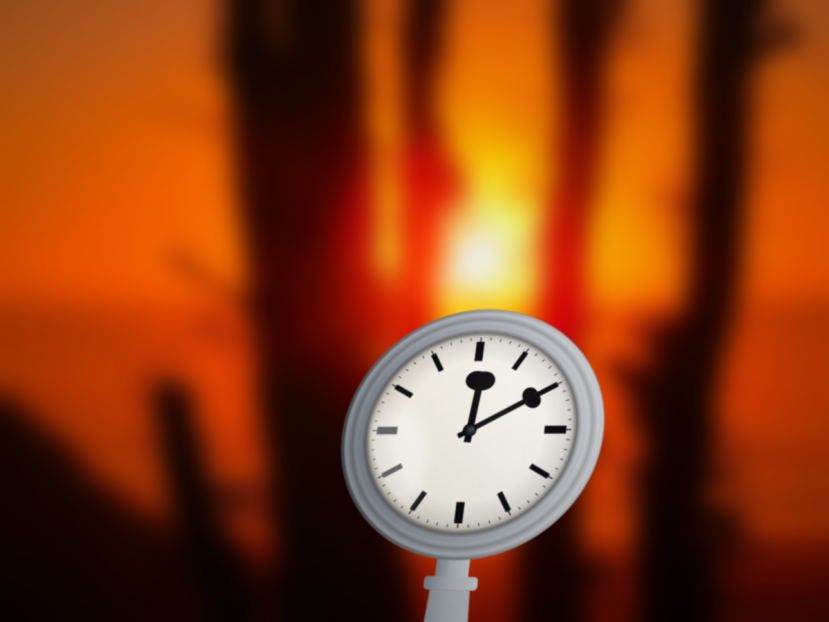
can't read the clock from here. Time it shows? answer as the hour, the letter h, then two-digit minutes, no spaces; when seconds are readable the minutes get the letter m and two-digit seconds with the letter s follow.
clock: 12h10
